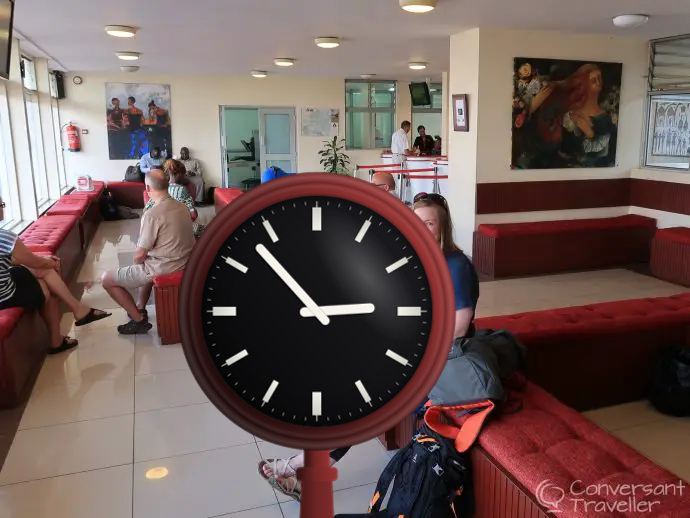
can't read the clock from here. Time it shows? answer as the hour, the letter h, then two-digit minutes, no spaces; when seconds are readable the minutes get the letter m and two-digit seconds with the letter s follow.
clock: 2h53
